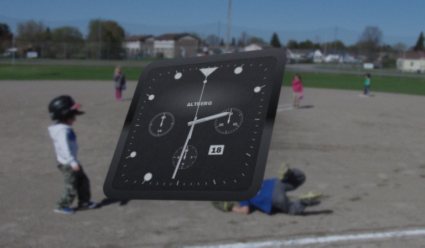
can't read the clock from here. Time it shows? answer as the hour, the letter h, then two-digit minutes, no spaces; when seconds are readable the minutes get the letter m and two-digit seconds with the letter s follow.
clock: 2h31
